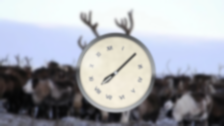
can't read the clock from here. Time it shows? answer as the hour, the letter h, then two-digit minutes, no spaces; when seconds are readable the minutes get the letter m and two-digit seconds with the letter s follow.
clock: 8h10
